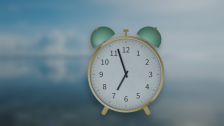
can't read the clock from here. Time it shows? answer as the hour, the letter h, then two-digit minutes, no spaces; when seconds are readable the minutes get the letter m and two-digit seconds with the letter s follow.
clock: 6h57
